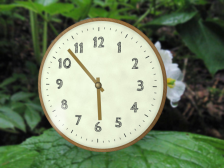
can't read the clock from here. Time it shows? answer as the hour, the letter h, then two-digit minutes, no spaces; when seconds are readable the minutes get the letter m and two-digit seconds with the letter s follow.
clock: 5h53
